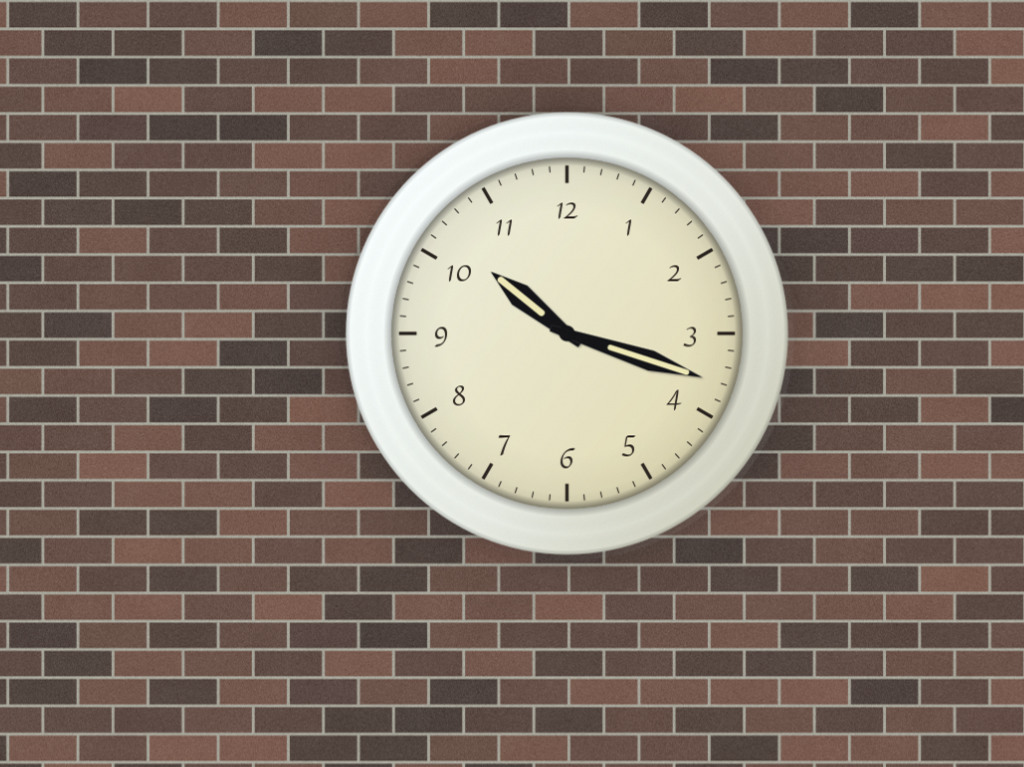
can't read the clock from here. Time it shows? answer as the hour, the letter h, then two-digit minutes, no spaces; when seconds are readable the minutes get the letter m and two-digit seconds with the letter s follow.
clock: 10h18
